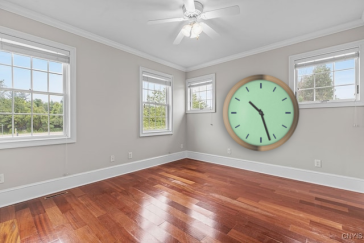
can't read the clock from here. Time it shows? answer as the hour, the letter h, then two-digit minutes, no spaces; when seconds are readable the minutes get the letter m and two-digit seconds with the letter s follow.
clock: 10h27
